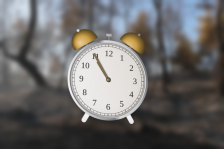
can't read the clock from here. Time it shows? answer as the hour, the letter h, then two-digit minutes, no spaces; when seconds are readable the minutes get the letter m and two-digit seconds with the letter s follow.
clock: 10h55
